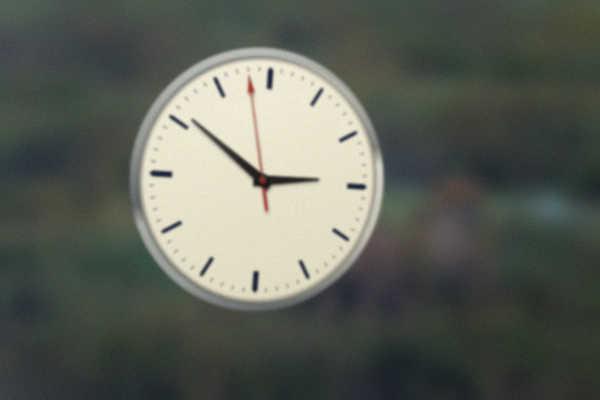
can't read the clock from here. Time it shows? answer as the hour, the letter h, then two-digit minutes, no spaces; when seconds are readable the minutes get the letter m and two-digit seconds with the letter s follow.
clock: 2h50m58s
